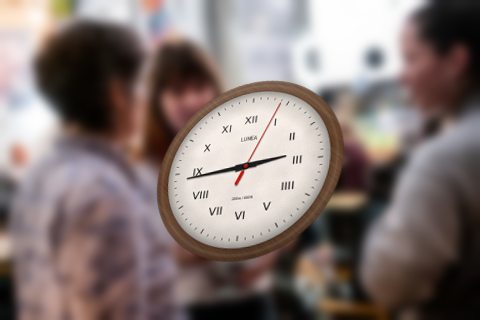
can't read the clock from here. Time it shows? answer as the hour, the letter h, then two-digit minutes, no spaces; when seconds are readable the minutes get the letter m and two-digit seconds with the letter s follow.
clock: 2h44m04s
